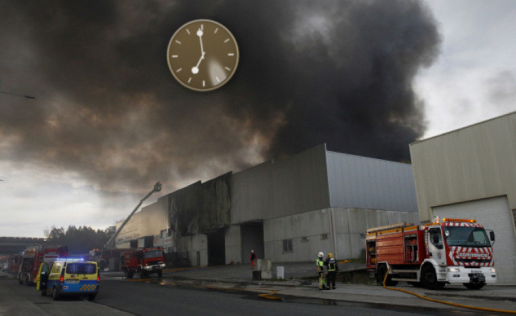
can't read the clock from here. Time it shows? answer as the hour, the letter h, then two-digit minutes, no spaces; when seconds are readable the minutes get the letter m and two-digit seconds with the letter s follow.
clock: 6h59
